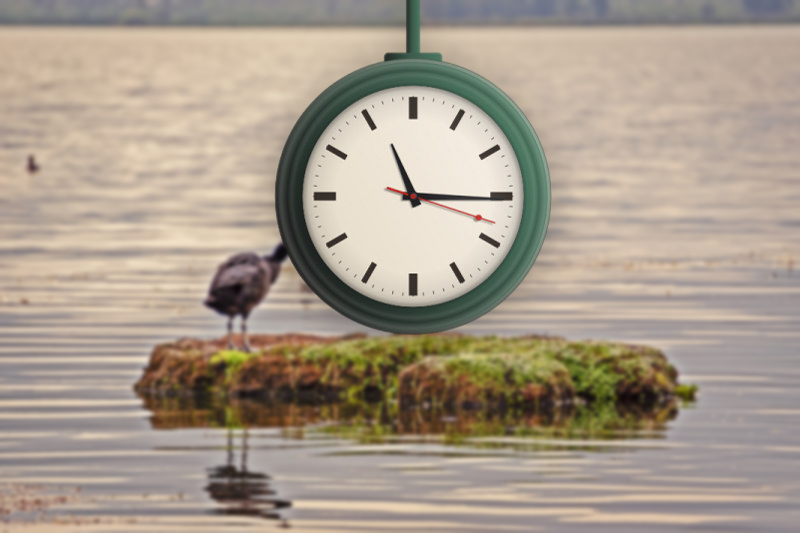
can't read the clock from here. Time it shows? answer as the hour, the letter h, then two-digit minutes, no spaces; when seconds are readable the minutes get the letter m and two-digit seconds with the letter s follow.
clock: 11h15m18s
